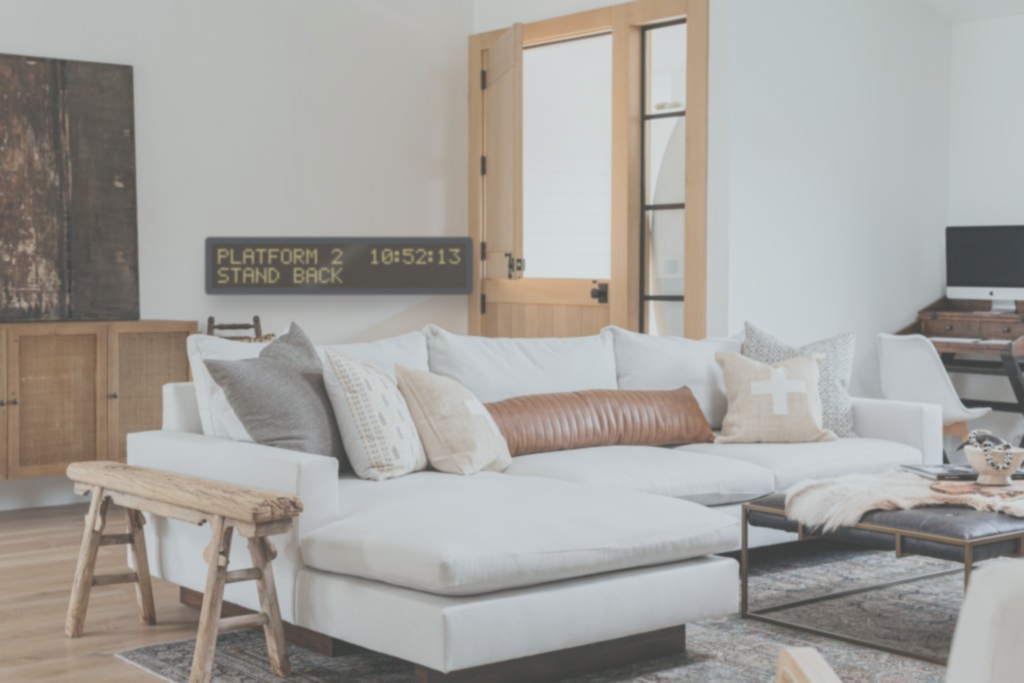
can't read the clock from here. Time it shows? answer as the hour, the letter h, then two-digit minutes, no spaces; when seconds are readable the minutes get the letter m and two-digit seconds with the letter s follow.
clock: 10h52m13s
